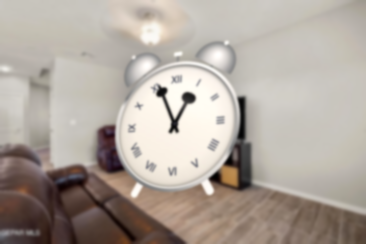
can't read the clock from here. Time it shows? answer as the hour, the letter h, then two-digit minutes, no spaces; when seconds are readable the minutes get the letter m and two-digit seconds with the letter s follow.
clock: 12h56
